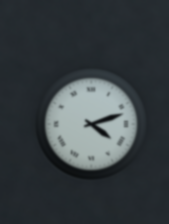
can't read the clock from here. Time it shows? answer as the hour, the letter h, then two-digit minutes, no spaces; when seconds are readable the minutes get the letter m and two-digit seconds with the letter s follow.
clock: 4h12
